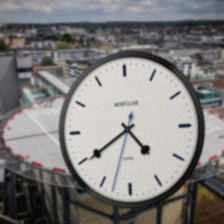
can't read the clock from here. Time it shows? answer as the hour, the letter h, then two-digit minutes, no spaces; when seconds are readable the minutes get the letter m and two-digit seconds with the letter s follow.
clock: 4h39m33s
